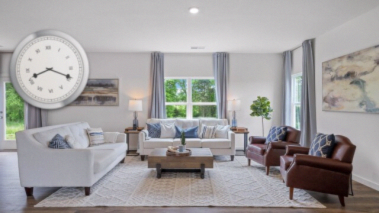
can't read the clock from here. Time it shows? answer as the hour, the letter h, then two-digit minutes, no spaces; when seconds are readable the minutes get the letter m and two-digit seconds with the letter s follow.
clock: 8h19
